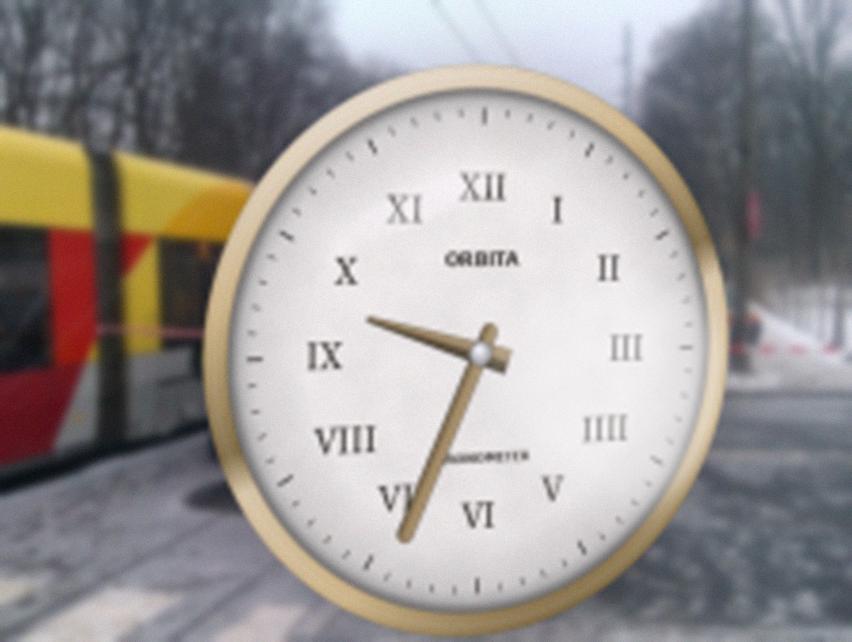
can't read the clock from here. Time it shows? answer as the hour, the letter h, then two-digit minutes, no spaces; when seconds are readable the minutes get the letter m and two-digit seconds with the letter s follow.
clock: 9h34
